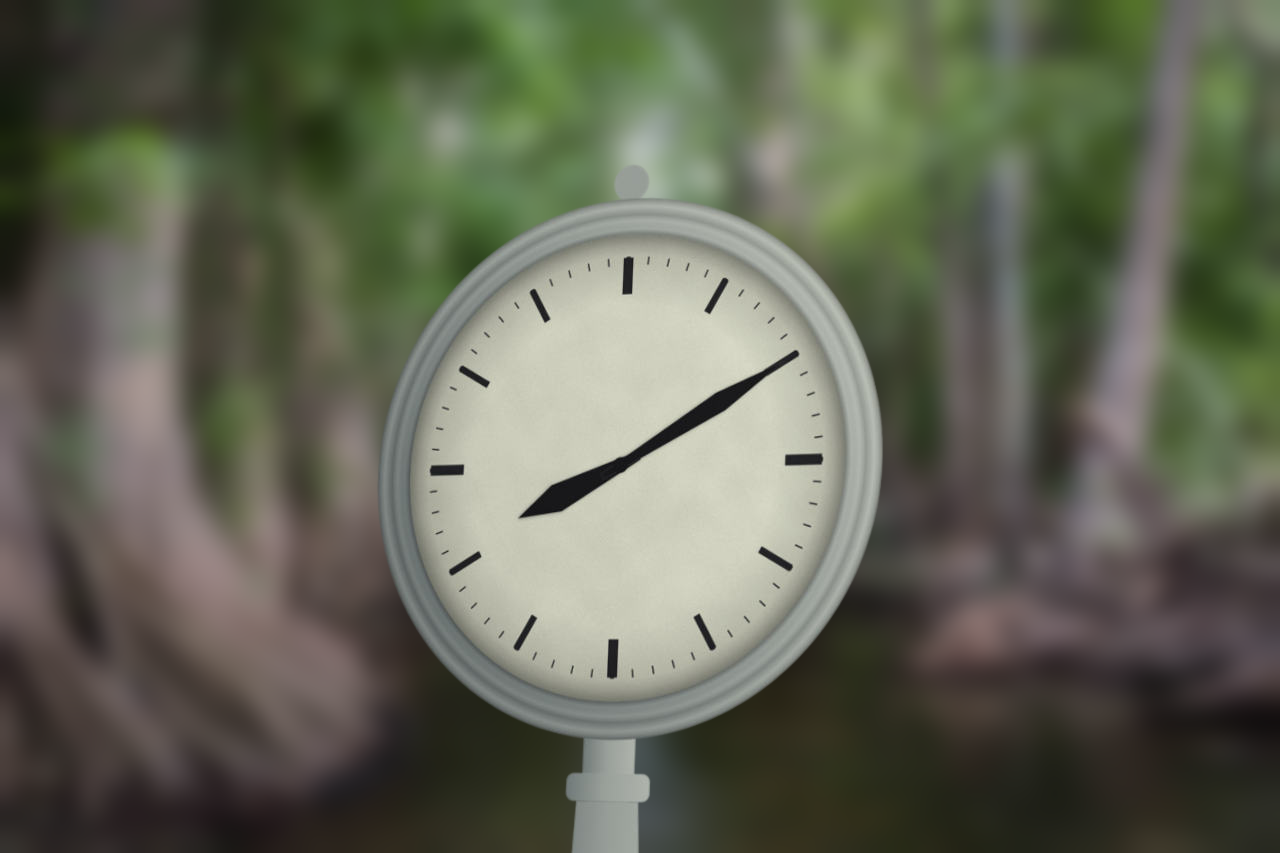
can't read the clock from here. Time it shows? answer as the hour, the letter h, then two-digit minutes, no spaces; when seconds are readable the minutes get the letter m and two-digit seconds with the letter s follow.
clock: 8h10
